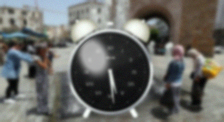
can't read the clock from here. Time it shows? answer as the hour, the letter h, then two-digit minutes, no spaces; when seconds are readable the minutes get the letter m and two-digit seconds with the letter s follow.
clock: 5h29
